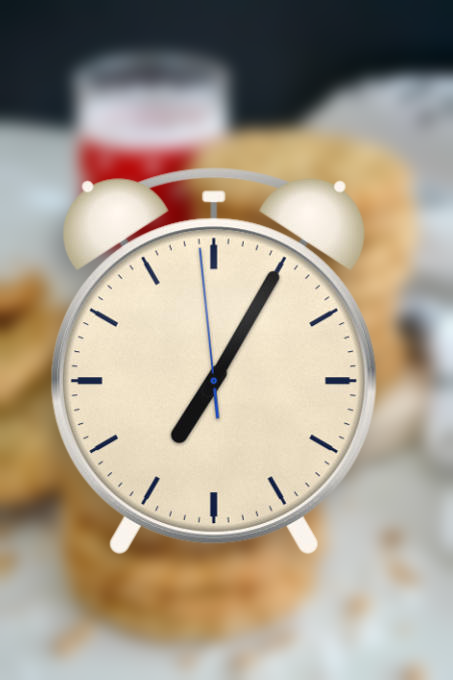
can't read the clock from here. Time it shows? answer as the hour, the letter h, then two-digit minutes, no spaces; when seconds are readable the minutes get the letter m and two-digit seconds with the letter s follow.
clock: 7h04m59s
